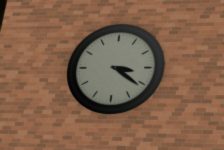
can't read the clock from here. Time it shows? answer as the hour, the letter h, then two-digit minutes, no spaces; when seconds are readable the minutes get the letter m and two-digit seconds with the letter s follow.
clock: 3h21
